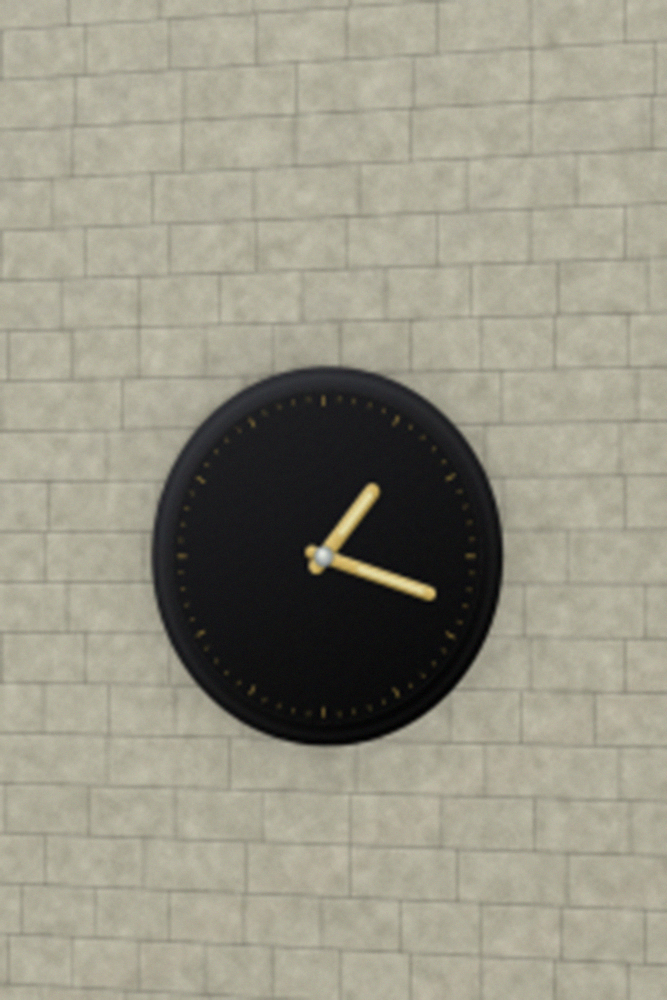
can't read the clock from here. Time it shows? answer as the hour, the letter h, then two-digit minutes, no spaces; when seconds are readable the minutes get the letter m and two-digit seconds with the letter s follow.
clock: 1h18
